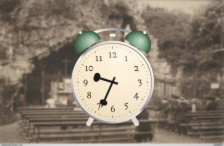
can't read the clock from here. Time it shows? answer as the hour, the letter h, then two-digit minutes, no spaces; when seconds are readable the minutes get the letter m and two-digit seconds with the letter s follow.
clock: 9h34
